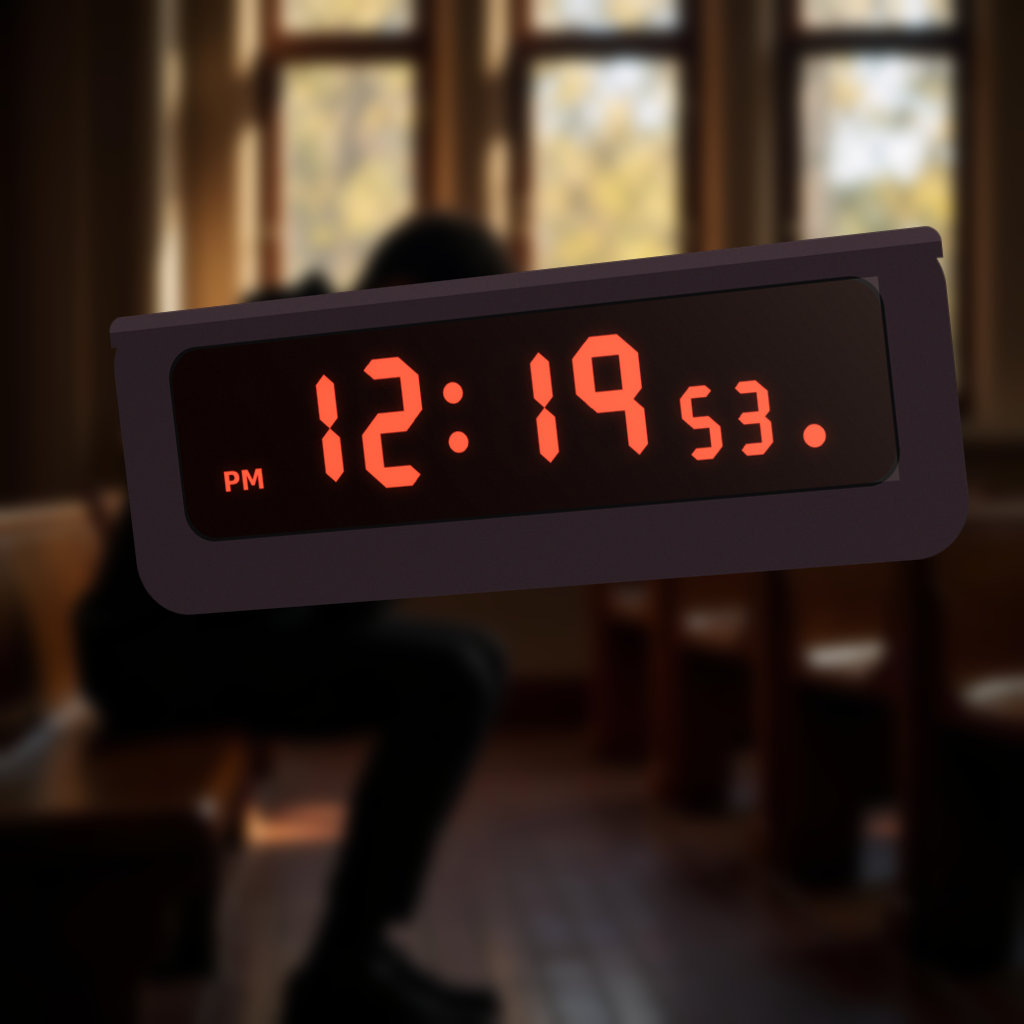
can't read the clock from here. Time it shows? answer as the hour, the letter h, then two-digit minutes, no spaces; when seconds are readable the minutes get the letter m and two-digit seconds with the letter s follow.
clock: 12h19m53s
